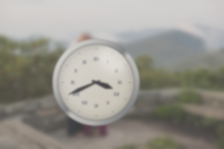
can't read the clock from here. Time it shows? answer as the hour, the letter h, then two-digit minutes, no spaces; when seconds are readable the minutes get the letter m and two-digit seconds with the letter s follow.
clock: 3h41
